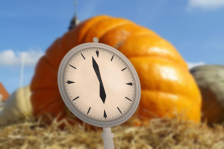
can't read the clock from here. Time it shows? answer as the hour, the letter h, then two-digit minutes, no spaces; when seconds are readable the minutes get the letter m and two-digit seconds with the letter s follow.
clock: 5h58
